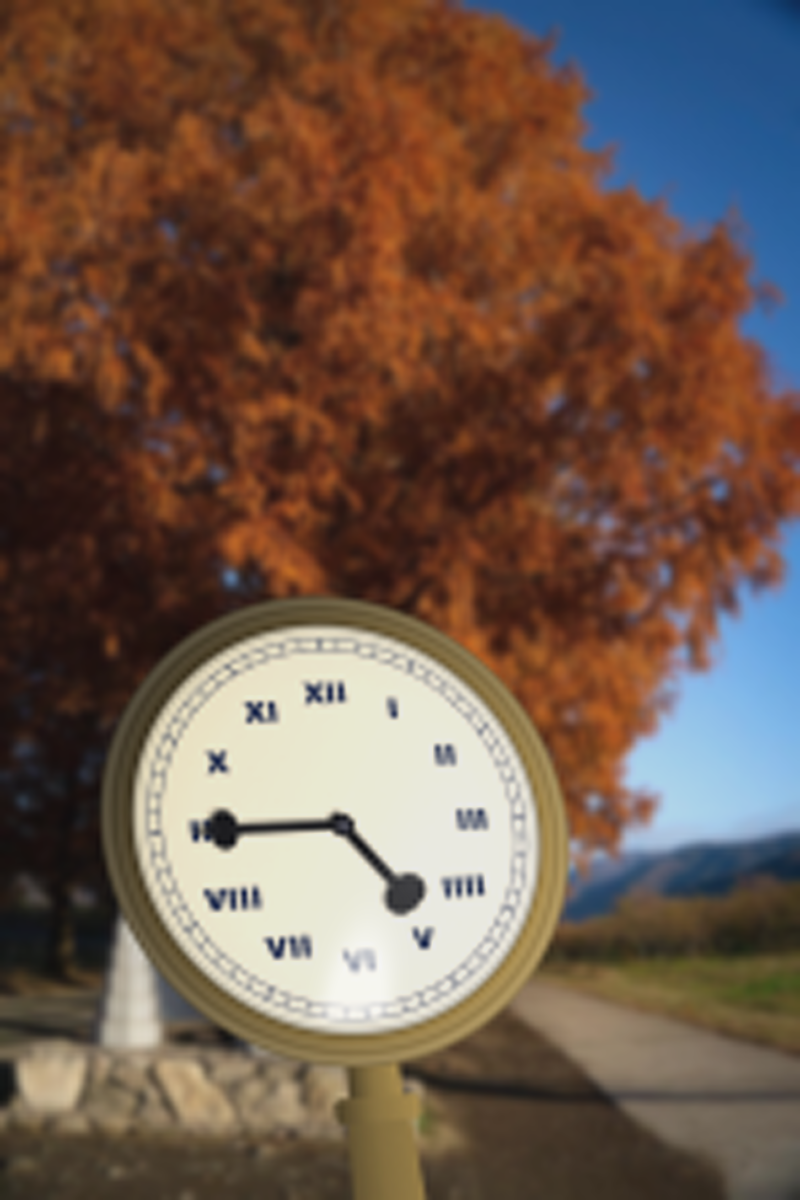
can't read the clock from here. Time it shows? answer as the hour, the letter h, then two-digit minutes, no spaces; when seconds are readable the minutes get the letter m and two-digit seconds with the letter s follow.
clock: 4h45
